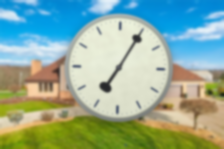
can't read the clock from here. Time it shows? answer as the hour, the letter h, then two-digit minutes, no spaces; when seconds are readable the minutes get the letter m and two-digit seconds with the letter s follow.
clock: 7h05
